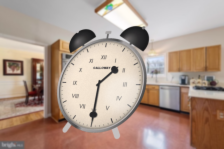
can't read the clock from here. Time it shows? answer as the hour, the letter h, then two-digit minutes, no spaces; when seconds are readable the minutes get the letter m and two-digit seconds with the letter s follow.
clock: 1h30
